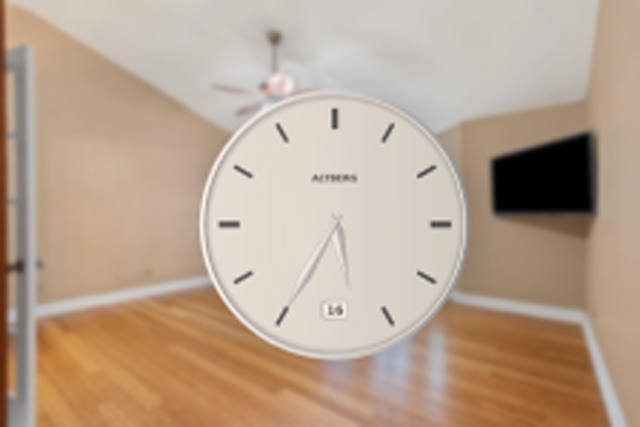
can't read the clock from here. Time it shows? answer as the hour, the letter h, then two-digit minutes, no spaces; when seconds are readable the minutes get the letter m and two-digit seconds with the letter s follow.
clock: 5h35
